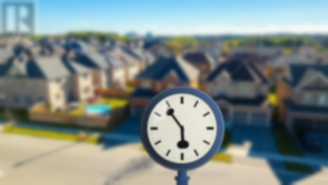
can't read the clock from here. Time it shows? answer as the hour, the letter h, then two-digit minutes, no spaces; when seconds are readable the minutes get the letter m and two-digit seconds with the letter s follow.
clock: 5h54
